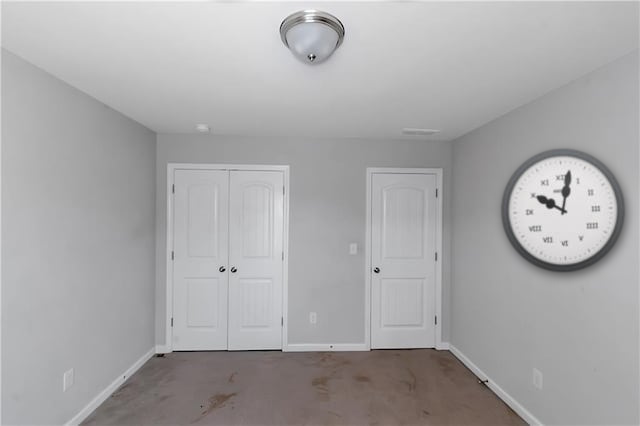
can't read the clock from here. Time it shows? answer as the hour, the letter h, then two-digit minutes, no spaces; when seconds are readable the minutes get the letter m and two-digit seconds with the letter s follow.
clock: 10h02
